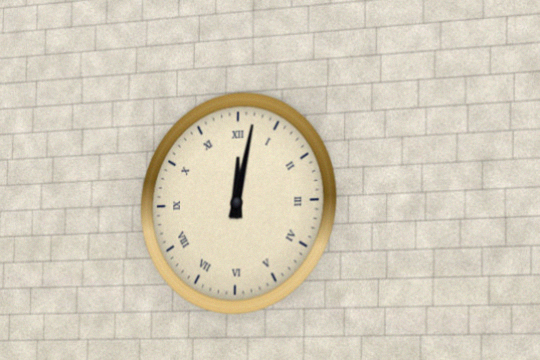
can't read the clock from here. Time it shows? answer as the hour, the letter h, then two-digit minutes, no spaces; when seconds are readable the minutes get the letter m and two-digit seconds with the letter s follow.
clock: 12h02
